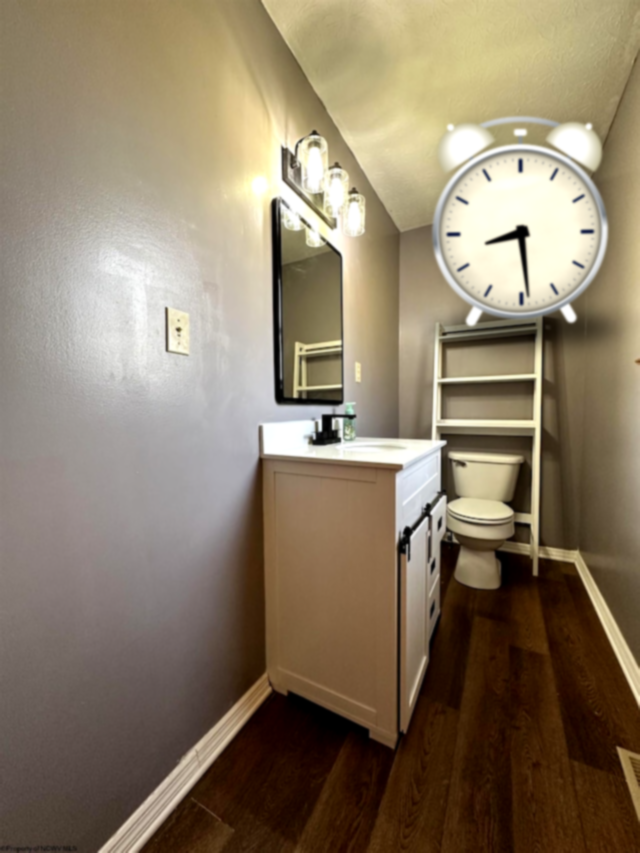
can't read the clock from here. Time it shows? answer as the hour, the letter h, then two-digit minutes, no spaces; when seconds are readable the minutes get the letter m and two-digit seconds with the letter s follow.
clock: 8h29
